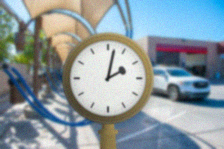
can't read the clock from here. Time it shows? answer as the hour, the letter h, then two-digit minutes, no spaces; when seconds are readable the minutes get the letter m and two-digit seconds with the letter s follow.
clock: 2h02
